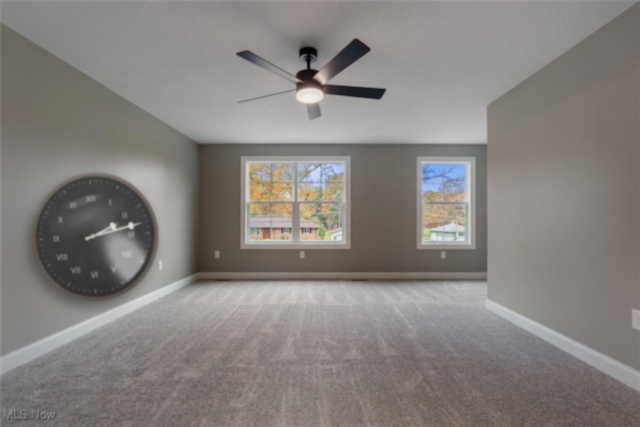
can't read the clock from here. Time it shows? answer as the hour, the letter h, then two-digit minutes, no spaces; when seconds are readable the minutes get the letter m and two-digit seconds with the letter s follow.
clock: 2h13
